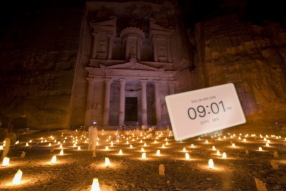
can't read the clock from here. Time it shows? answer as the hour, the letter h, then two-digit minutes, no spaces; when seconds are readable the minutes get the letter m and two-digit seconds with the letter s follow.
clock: 9h01
